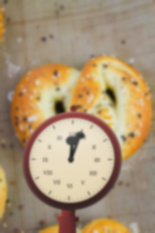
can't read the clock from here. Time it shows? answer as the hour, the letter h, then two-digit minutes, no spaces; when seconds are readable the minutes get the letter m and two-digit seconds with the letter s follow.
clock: 12h03
